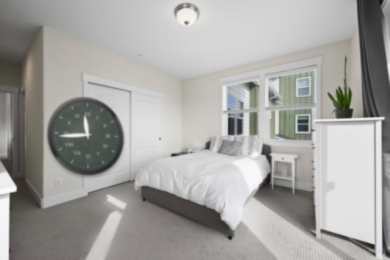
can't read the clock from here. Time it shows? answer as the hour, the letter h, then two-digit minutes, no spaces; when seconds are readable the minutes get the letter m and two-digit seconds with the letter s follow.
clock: 11h44
